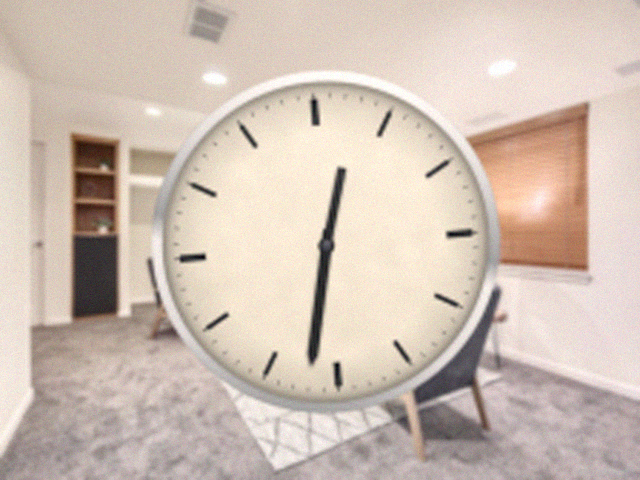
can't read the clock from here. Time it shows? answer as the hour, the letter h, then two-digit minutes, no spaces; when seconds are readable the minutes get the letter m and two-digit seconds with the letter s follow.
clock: 12h32
